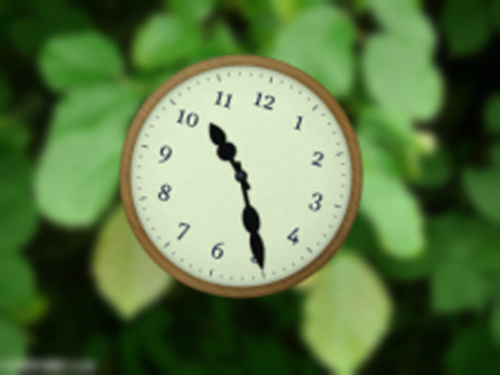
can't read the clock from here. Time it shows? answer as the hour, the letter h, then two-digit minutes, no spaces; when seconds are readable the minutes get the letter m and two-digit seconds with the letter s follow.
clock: 10h25
